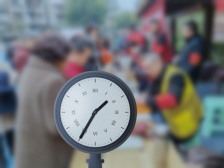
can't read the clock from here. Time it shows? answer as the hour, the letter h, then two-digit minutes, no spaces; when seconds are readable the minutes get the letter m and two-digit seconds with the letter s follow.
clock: 1h35
